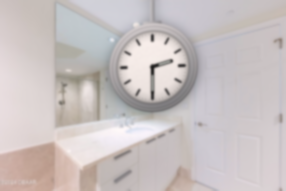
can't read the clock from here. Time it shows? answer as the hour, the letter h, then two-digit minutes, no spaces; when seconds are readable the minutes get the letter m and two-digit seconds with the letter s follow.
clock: 2h30
